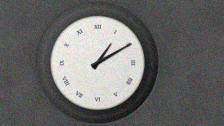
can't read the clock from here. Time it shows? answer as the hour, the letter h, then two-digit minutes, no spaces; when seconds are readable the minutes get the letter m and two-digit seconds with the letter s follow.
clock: 1h10
